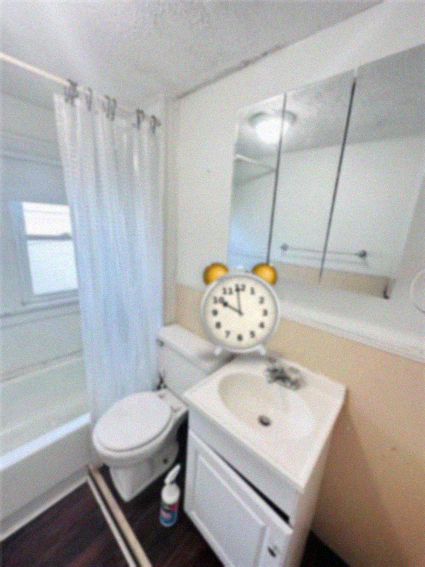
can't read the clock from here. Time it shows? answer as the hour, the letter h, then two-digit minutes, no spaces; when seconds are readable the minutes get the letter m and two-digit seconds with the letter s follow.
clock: 9h59
